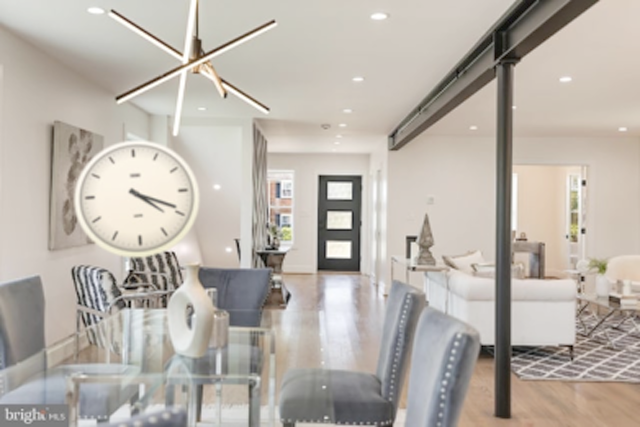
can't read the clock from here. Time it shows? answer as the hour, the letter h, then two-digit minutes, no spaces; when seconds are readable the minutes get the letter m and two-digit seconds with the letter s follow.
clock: 4h19
